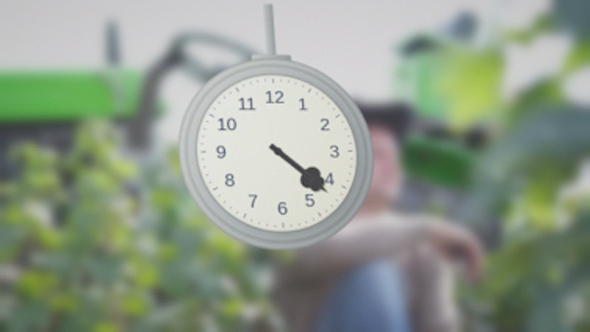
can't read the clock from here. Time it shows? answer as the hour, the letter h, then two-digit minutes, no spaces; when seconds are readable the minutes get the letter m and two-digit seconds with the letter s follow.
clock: 4h22
